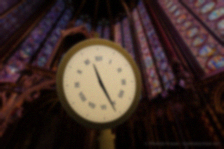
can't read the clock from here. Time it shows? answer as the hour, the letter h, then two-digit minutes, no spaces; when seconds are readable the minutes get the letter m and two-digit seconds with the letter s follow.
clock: 11h26
